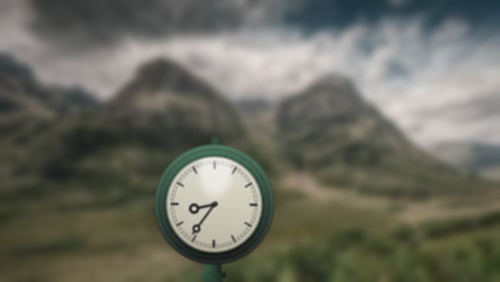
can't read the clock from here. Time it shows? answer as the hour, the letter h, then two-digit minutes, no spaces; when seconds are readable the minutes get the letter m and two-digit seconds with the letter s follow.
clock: 8h36
